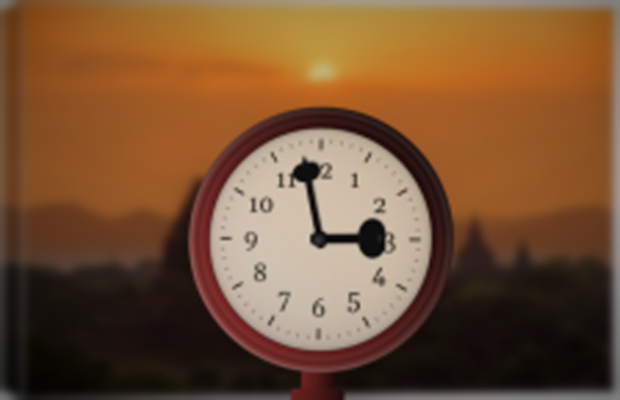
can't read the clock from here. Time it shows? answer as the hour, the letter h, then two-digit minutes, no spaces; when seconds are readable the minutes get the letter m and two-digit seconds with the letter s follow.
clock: 2h58
